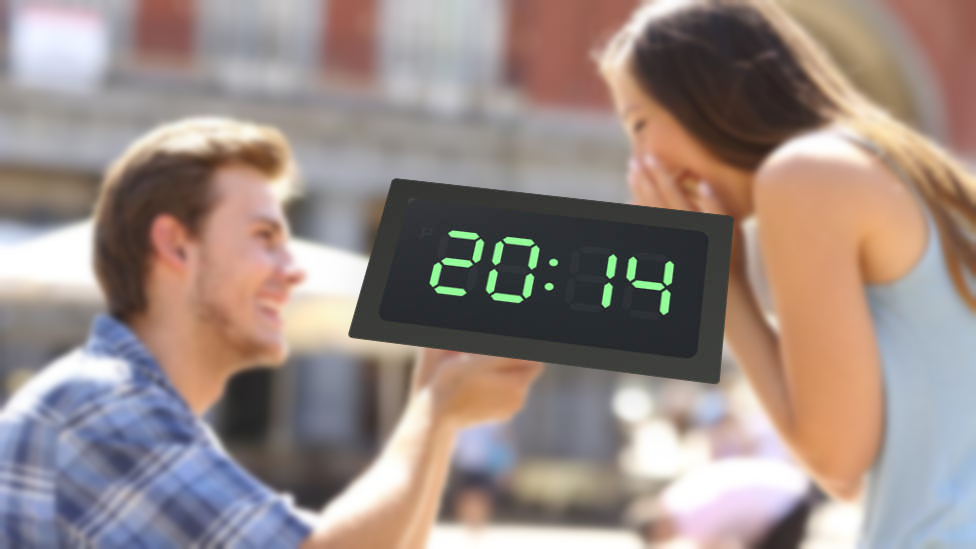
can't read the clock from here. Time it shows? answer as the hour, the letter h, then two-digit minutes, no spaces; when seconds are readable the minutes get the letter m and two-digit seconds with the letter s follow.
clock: 20h14
